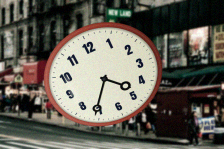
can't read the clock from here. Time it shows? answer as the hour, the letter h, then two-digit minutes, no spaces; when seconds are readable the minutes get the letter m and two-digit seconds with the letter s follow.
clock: 4h36
